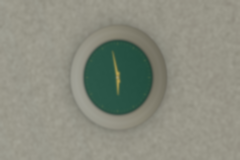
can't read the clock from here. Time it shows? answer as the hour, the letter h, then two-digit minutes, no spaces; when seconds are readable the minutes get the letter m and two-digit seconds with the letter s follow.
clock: 5h58
